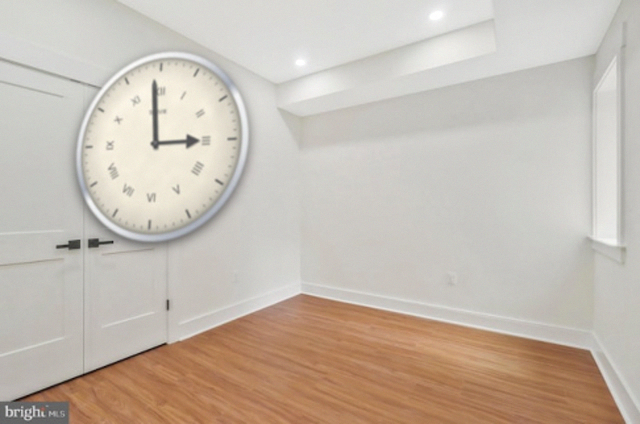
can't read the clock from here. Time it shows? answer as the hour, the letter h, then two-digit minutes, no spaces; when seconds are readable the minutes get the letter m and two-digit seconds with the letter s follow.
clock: 2h59
